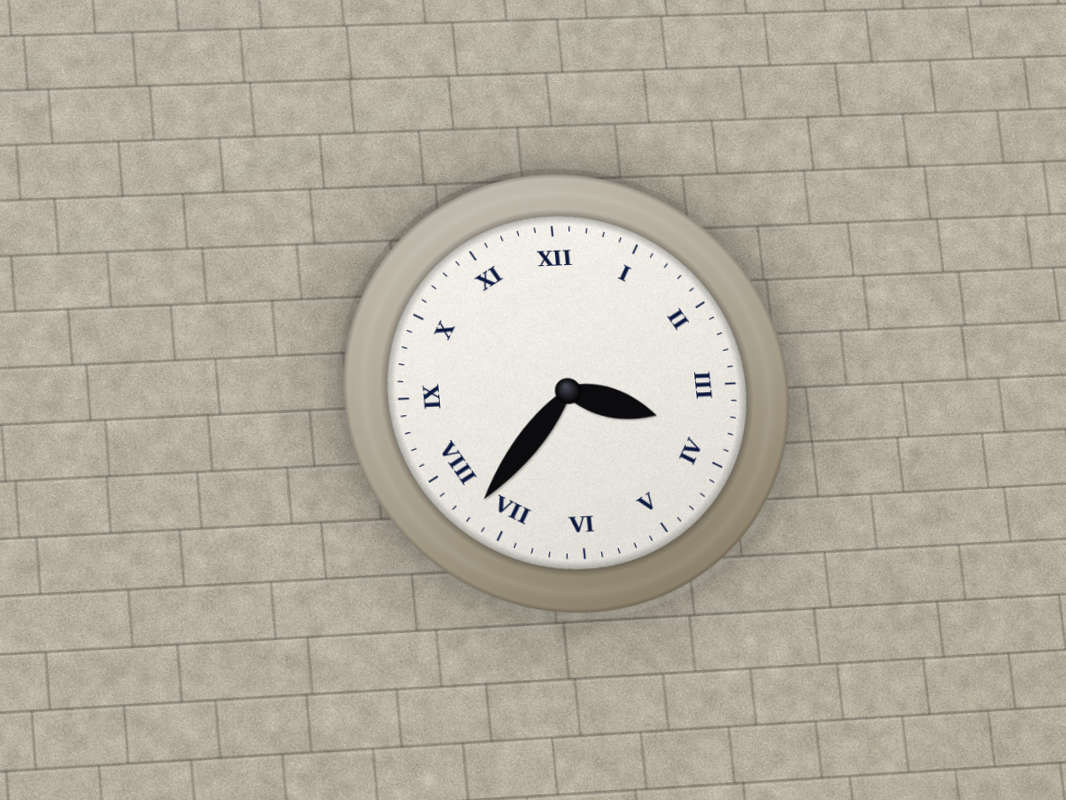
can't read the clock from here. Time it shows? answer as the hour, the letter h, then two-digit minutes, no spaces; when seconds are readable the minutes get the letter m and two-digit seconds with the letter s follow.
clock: 3h37
